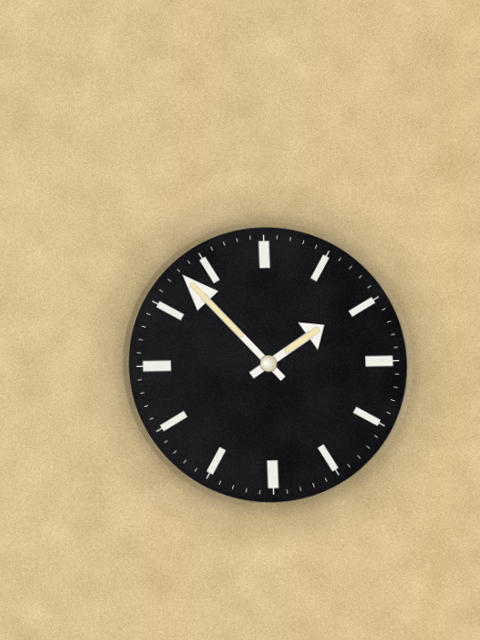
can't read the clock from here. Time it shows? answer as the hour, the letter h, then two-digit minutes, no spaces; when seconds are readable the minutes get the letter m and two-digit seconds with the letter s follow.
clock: 1h53
